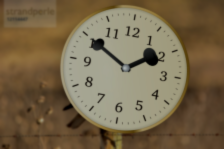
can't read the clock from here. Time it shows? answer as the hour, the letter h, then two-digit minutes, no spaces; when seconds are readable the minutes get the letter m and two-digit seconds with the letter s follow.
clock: 1h50
